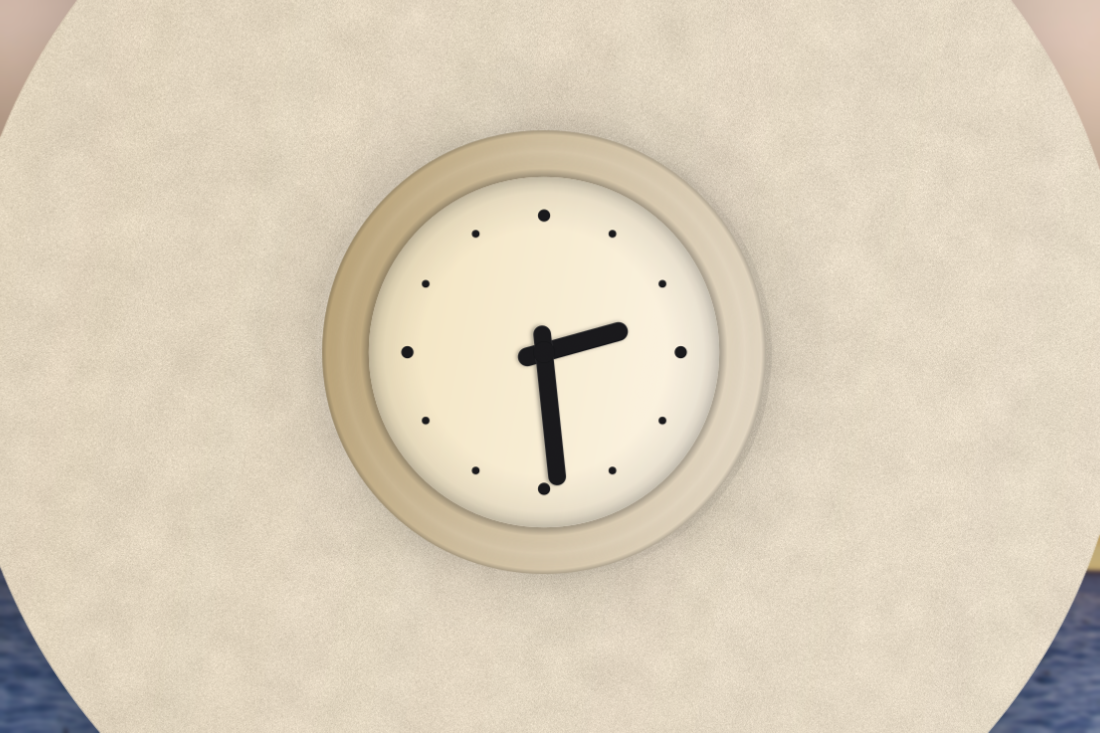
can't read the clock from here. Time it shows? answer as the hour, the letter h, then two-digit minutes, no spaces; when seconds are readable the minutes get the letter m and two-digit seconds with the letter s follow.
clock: 2h29
